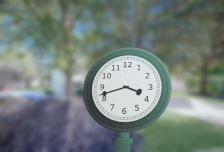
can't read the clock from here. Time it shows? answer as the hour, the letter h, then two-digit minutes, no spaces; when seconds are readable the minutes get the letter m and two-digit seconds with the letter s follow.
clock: 3h42
